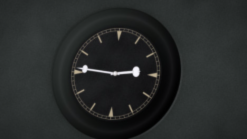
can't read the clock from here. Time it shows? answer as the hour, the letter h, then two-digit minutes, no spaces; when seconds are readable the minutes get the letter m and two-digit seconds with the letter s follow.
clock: 2h46
